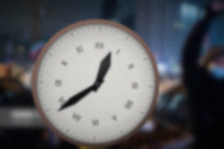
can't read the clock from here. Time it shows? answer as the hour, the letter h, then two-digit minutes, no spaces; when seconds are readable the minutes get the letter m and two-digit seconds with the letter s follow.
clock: 12h39
